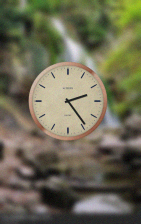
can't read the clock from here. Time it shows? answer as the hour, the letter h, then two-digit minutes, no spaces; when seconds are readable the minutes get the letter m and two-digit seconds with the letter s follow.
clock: 2h24
